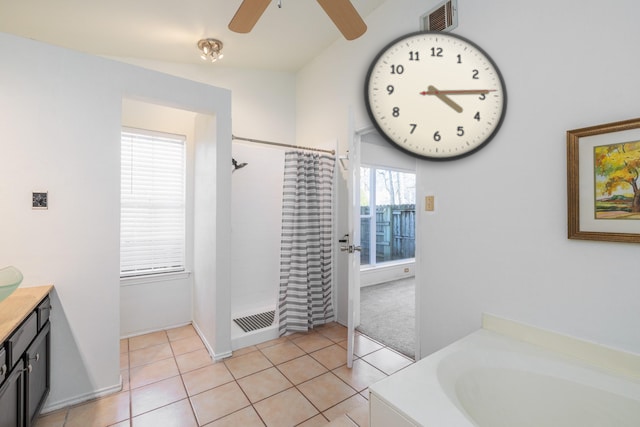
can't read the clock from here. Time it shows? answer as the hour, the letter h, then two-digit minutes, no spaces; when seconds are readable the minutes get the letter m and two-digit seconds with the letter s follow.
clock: 4h14m14s
